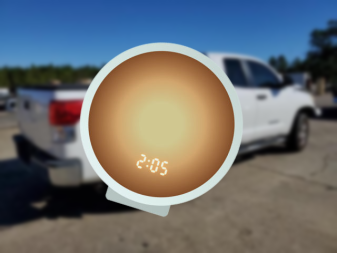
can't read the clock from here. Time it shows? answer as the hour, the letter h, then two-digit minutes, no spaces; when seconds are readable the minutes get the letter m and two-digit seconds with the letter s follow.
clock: 2h05
